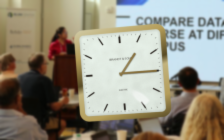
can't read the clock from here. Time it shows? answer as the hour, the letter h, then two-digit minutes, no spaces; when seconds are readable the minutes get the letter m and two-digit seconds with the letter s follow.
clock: 1h15
